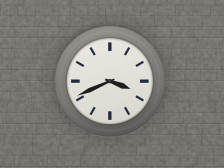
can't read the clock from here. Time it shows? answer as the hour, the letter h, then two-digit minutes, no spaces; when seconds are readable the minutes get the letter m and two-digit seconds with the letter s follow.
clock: 3h41
